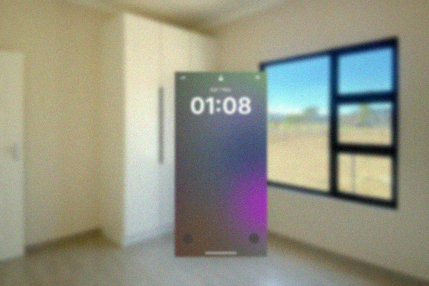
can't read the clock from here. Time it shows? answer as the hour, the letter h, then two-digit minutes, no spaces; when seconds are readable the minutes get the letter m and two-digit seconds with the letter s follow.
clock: 1h08
